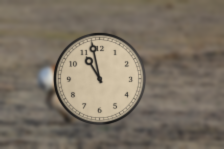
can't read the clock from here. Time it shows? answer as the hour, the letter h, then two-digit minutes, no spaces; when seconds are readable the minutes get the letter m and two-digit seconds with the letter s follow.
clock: 10h58
